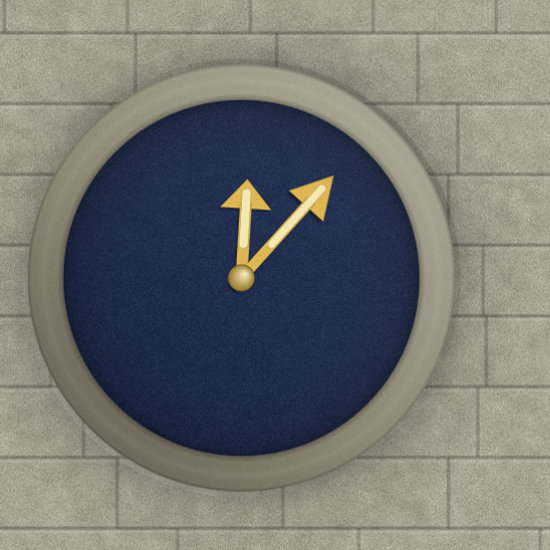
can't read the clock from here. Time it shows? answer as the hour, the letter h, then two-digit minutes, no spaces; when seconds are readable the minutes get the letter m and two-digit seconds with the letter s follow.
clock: 12h07
